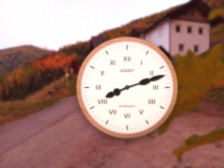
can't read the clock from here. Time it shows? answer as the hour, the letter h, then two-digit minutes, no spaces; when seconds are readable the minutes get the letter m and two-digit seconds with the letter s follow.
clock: 8h12
